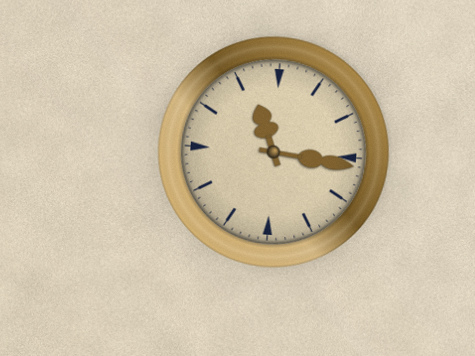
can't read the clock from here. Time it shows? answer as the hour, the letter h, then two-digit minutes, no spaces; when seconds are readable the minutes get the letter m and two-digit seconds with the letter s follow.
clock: 11h16
